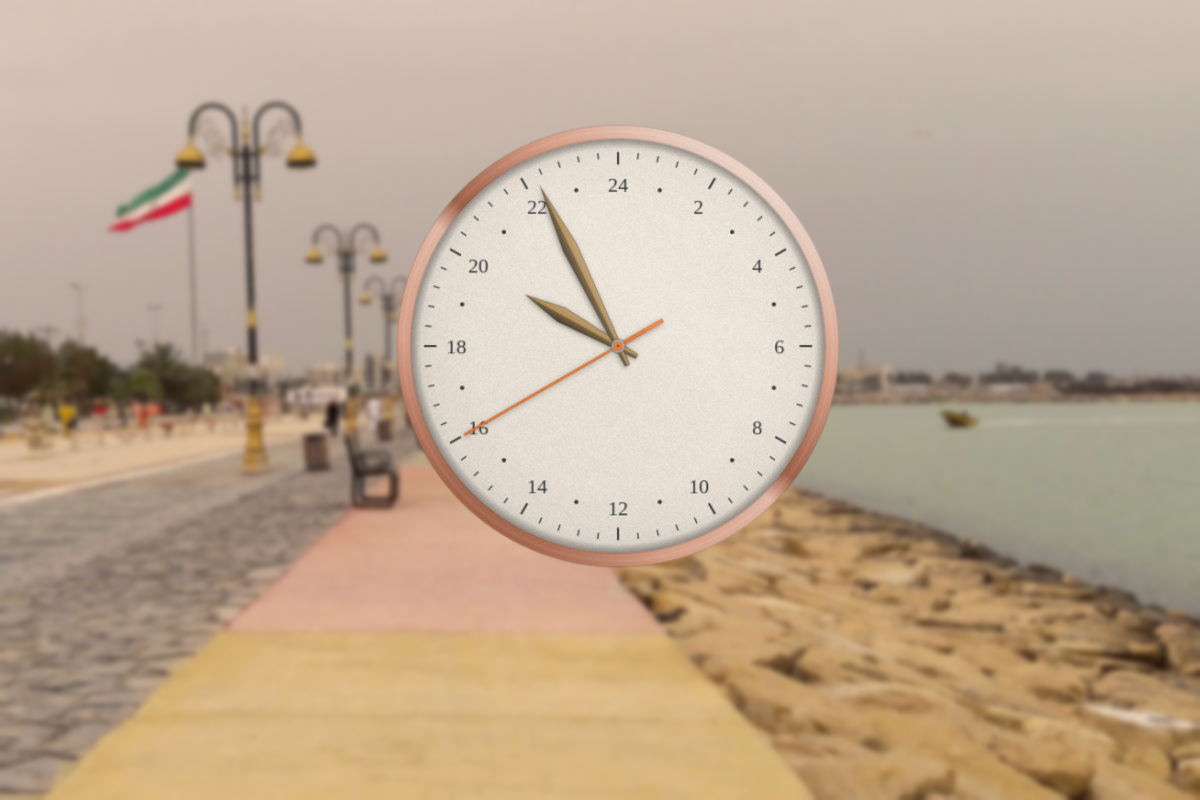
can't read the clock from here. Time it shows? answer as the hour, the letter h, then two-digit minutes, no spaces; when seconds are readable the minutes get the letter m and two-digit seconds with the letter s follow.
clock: 19h55m40s
